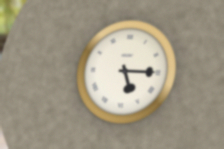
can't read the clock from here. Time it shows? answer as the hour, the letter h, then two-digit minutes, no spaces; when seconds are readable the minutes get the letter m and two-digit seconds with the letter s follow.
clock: 5h15
